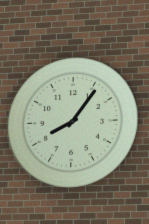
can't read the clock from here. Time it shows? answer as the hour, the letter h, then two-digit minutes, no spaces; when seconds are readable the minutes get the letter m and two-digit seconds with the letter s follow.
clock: 8h06
